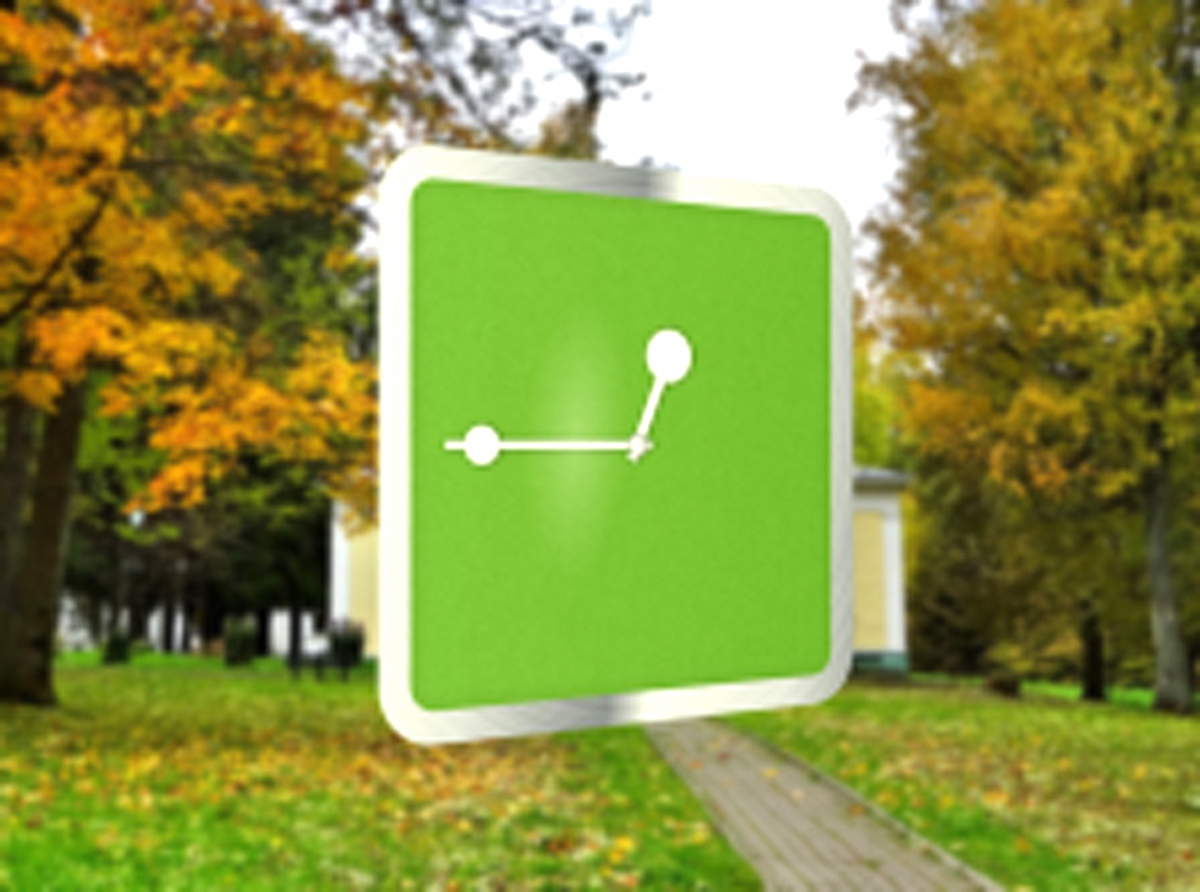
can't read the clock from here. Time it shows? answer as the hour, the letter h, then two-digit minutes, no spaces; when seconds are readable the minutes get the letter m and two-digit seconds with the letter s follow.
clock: 12h45
